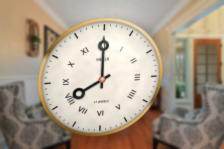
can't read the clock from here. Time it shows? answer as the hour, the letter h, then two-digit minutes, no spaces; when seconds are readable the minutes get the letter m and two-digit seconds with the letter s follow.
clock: 8h00
